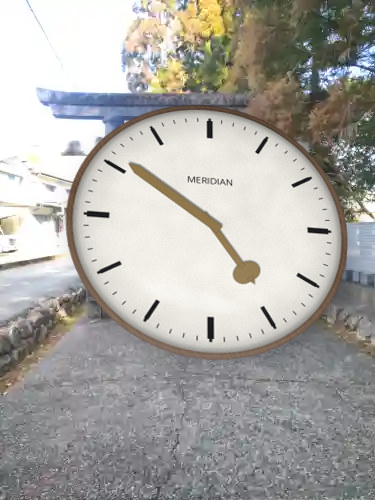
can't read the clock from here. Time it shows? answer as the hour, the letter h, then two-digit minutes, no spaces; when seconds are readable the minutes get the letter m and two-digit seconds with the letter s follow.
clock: 4h51
